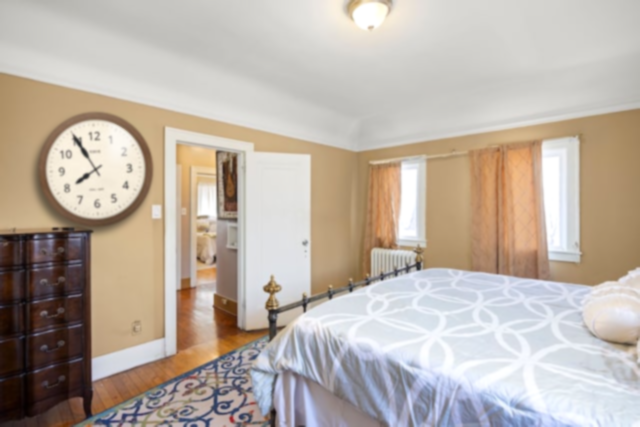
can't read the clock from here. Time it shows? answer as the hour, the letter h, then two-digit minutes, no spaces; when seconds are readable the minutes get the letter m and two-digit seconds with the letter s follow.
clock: 7h55
